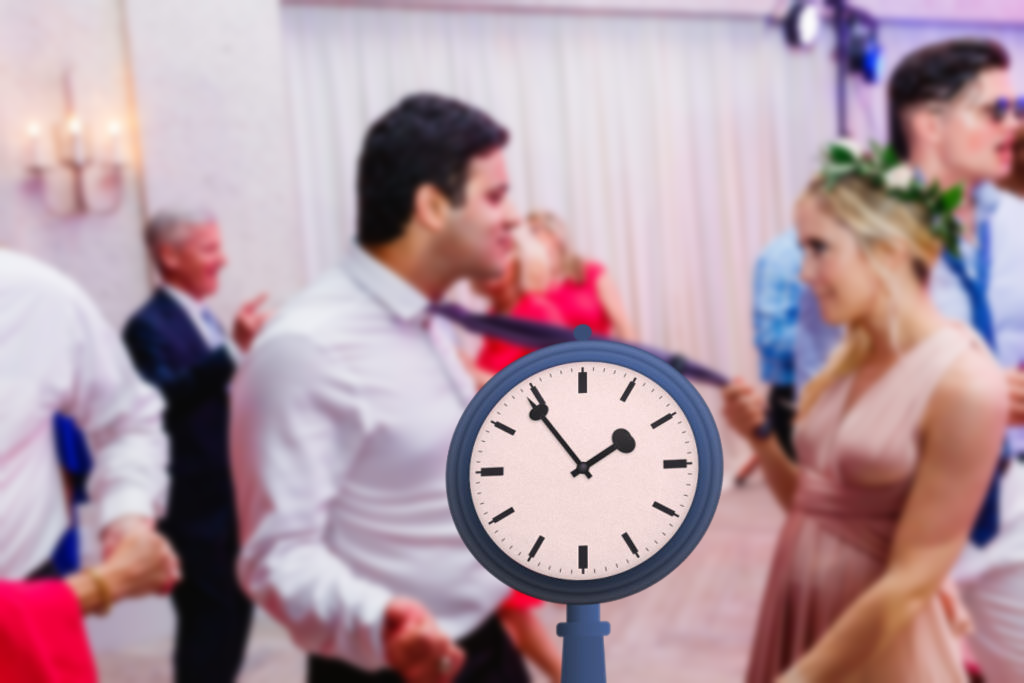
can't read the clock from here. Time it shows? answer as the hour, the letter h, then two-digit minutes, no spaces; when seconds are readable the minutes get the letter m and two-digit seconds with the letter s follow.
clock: 1h54
